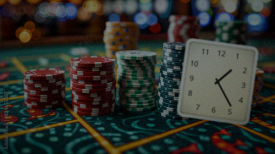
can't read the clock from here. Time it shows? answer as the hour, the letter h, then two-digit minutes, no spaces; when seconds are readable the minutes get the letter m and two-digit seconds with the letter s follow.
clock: 1h24
